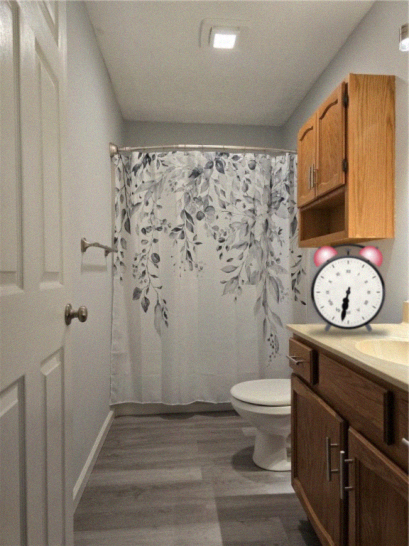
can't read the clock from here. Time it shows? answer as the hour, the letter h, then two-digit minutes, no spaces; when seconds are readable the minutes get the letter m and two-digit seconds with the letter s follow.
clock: 6h32
